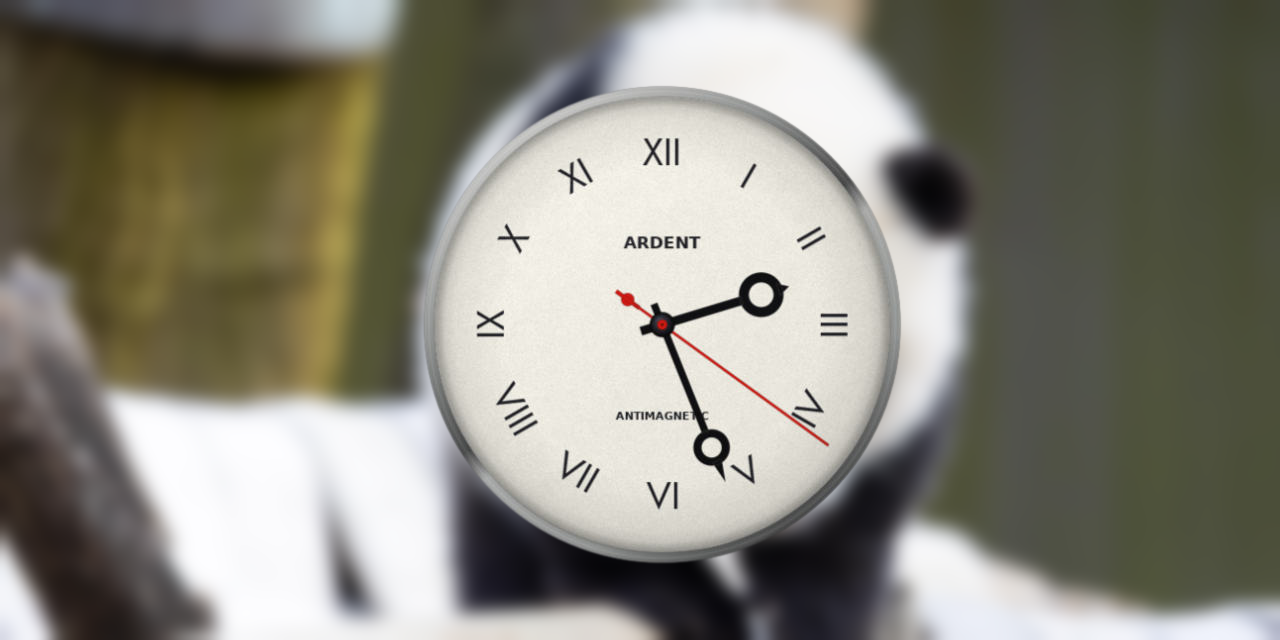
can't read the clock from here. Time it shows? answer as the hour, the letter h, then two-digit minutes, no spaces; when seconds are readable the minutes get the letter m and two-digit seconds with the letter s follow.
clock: 2h26m21s
